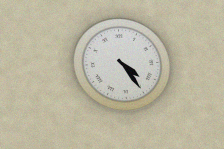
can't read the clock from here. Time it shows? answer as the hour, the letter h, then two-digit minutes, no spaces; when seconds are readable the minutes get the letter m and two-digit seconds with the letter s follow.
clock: 4h25
